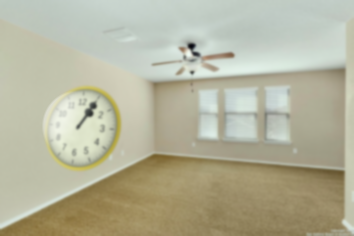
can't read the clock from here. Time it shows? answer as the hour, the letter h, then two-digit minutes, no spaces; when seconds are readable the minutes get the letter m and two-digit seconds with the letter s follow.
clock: 1h05
